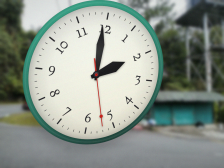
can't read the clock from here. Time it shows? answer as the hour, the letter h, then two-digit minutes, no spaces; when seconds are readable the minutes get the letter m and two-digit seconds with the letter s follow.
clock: 1h59m27s
